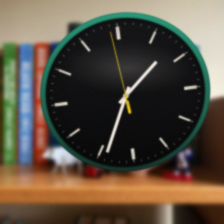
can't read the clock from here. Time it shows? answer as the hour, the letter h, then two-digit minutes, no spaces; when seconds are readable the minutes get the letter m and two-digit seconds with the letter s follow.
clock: 1h33m59s
